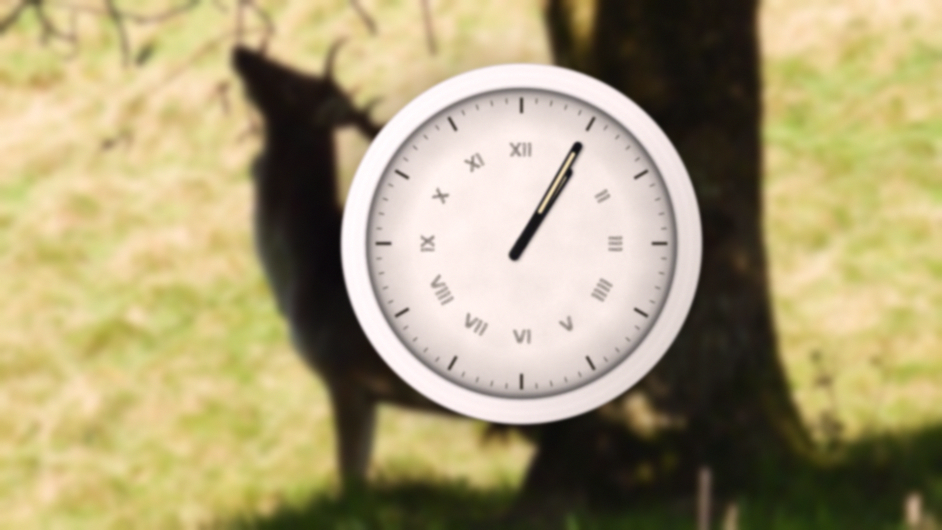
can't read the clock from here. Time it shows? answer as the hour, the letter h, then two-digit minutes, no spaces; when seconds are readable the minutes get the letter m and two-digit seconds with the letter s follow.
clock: 1h05
